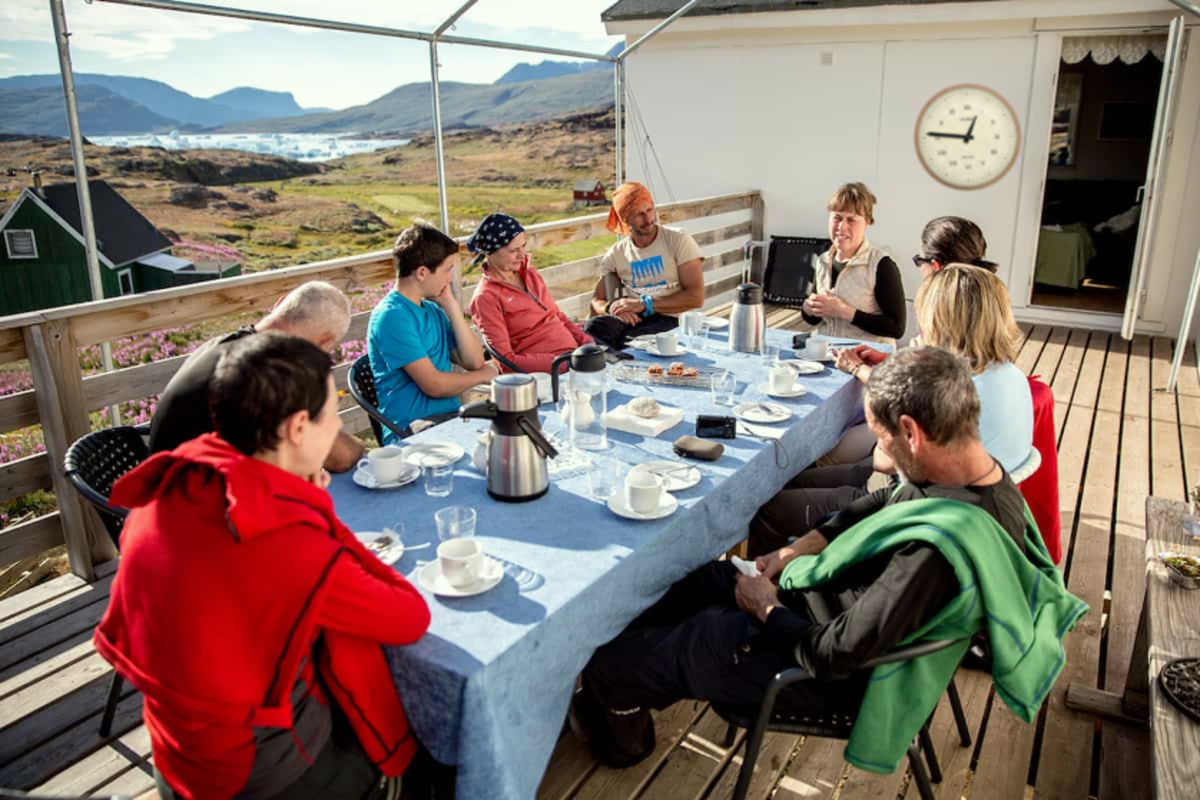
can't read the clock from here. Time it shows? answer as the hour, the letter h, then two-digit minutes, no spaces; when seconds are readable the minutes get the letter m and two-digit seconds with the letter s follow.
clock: 12h46
